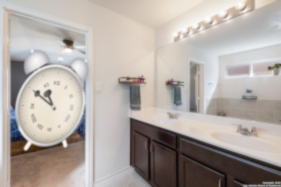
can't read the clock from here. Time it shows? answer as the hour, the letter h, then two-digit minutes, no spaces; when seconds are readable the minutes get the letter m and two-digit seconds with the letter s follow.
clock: 10h50
